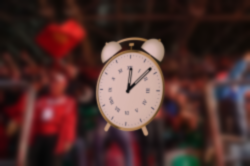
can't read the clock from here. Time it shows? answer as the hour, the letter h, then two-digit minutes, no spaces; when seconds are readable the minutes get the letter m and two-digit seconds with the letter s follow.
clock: 12h08
